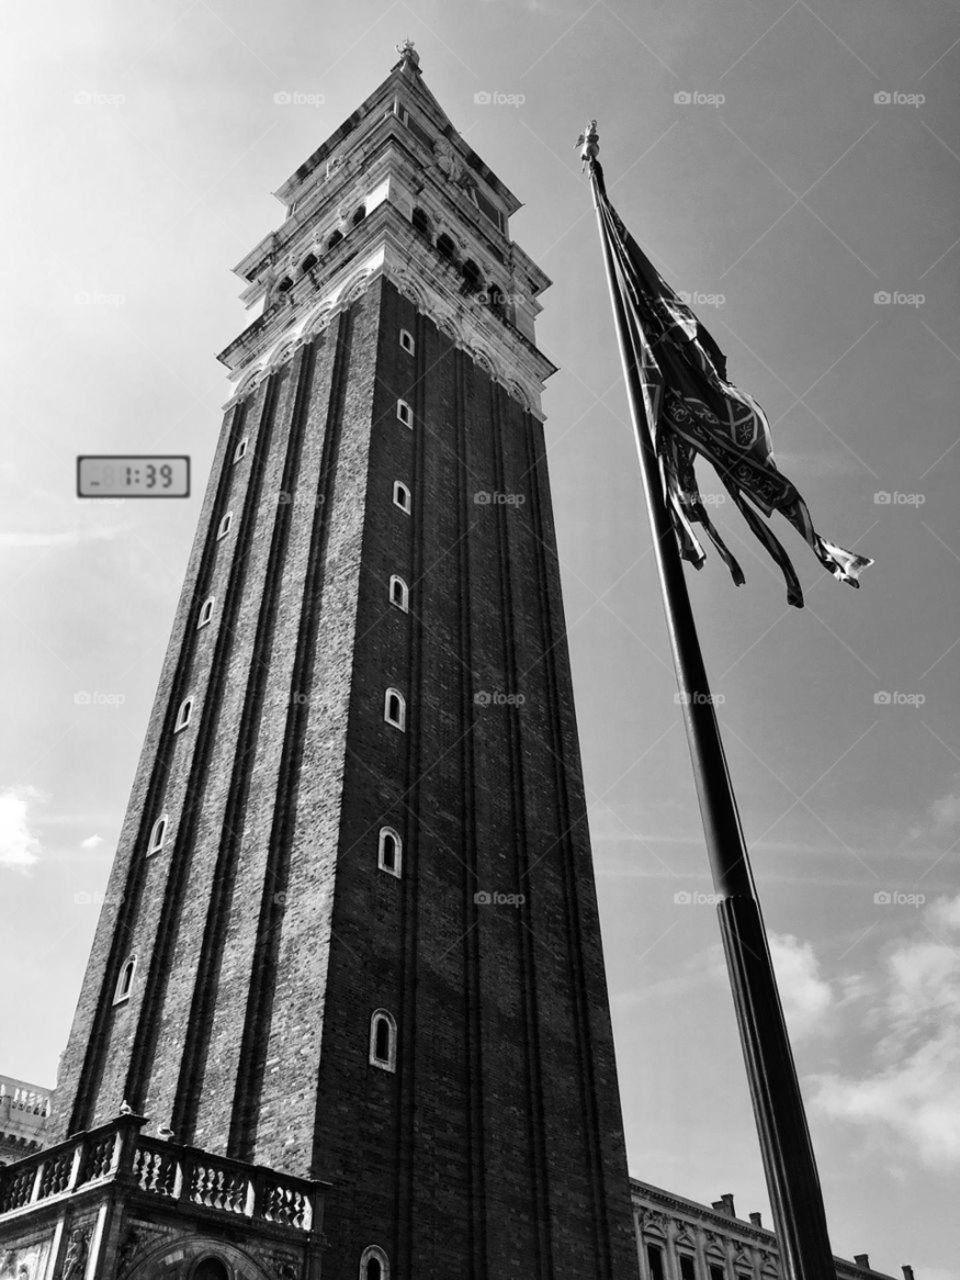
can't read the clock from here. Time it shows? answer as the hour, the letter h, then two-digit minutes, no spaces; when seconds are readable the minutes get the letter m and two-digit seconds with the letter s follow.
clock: 1h39
